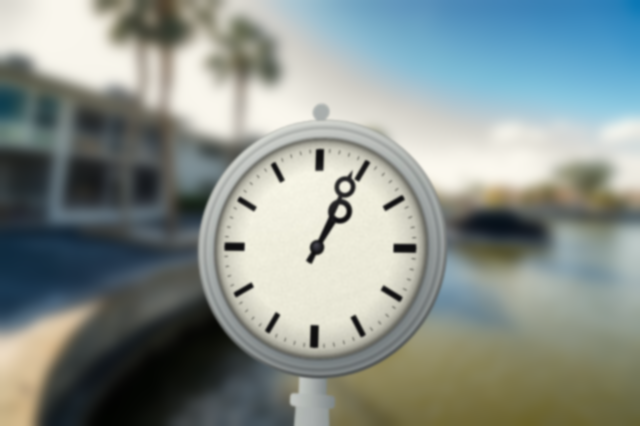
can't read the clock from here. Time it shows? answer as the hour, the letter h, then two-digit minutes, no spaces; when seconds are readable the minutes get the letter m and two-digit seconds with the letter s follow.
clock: 1h04
